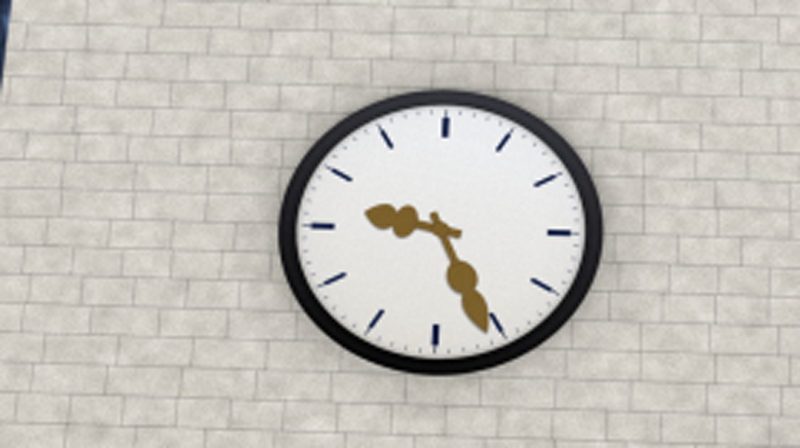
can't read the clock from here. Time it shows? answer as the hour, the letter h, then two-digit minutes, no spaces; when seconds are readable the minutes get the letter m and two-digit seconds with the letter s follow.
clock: 9h26
